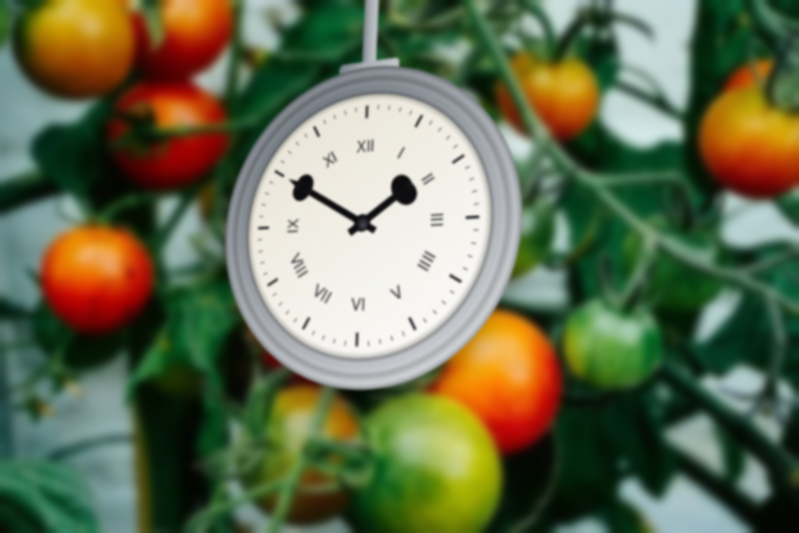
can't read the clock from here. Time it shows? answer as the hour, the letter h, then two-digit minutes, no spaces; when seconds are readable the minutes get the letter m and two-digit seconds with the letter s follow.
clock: 1h50
